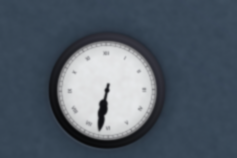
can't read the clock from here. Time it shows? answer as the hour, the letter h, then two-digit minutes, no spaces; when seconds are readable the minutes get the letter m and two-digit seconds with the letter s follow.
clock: 6h32
